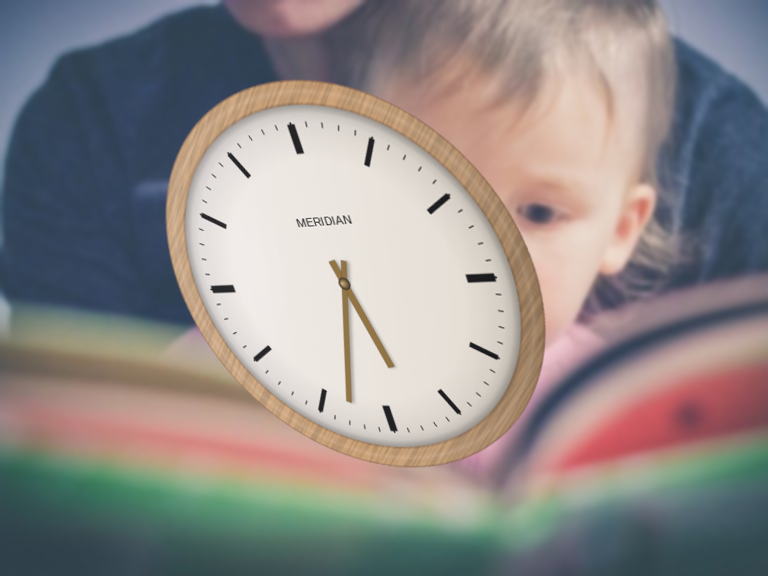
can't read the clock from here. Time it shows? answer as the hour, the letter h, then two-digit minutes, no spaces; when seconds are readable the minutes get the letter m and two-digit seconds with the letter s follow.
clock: 5h33
